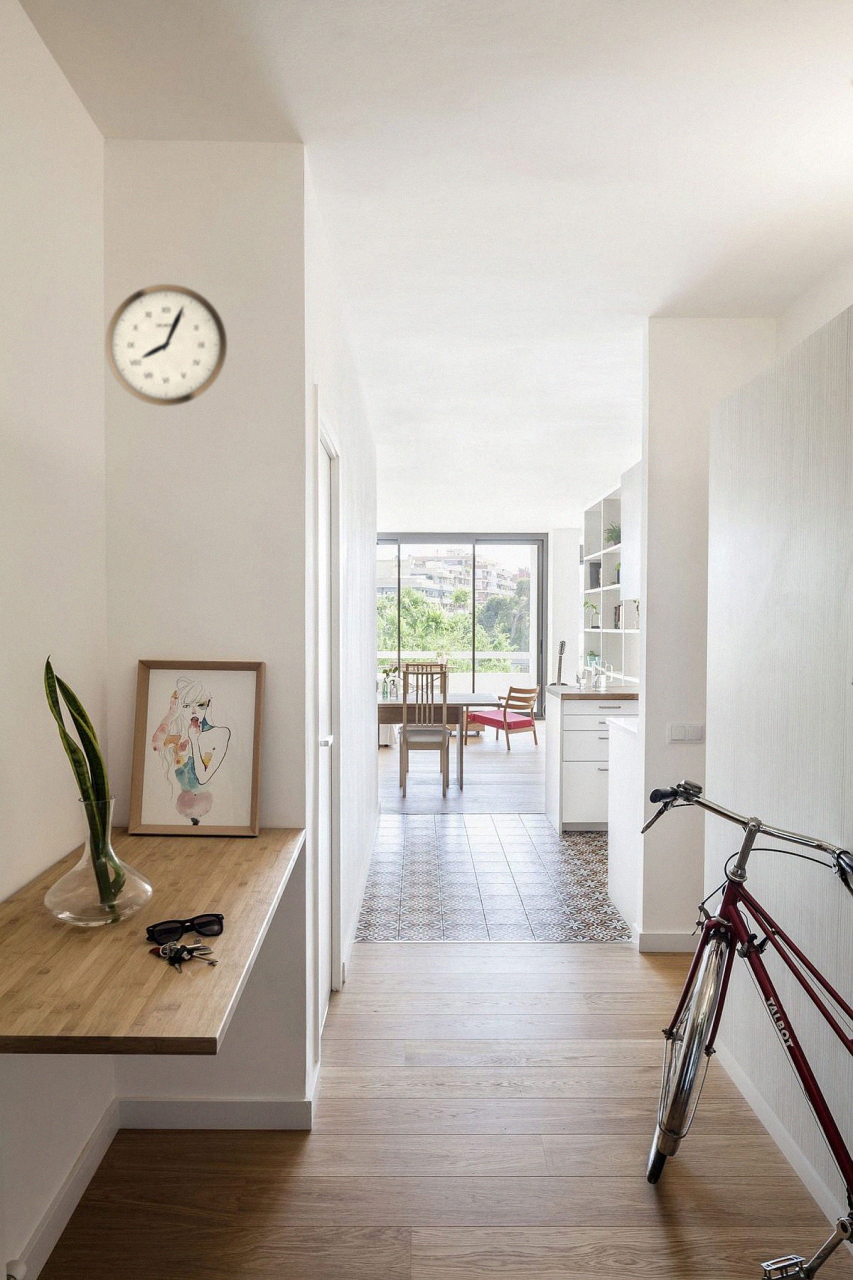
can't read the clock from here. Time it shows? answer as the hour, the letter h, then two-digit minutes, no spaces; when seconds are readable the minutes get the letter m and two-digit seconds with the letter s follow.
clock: 8h04
